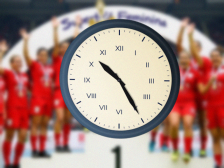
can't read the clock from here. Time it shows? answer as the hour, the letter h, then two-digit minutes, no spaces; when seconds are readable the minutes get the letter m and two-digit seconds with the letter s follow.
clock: 10h25
